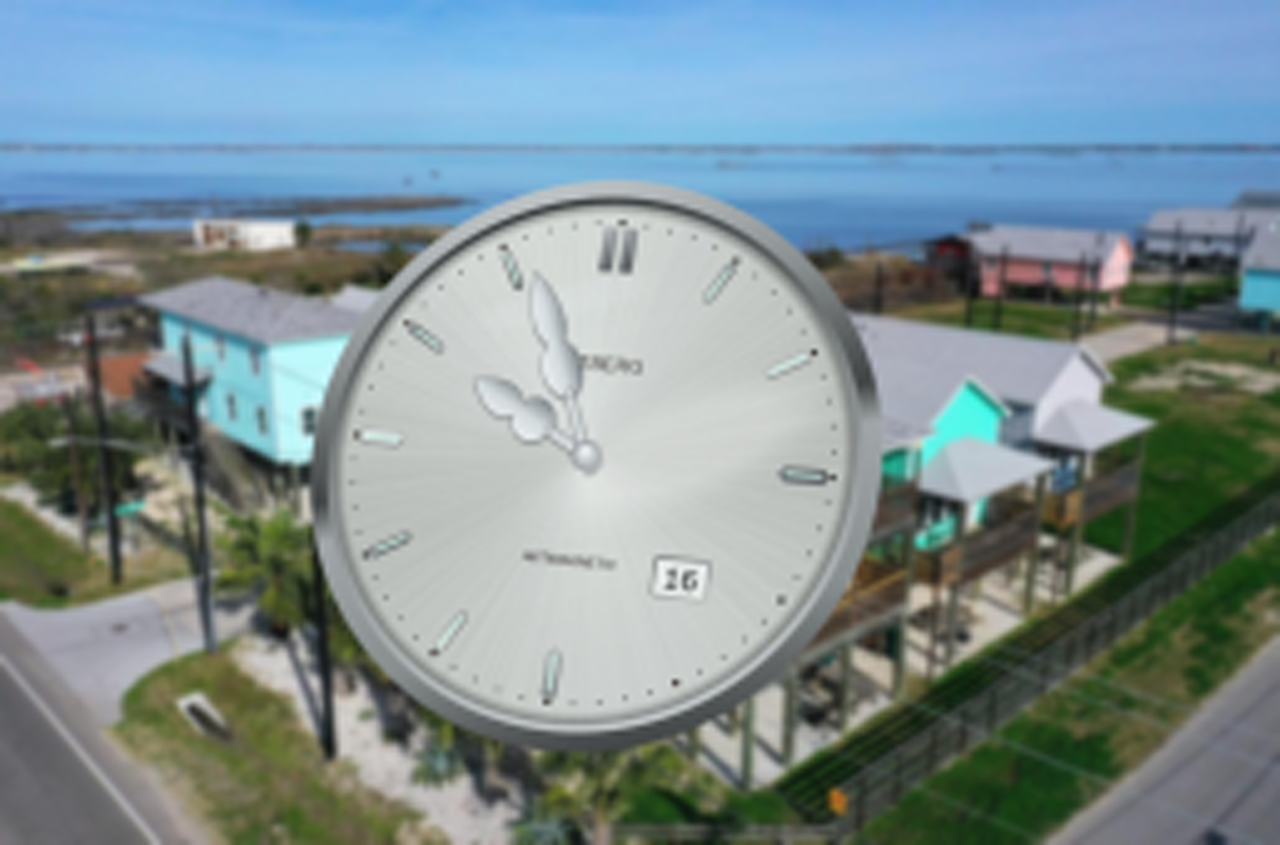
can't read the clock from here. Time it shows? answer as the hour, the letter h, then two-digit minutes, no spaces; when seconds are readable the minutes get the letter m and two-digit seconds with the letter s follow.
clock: 9h56
